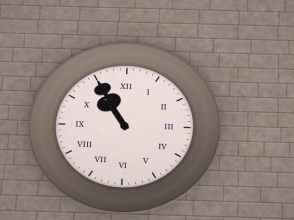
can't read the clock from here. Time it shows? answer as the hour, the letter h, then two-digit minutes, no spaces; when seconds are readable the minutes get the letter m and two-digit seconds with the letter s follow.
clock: 10h55
